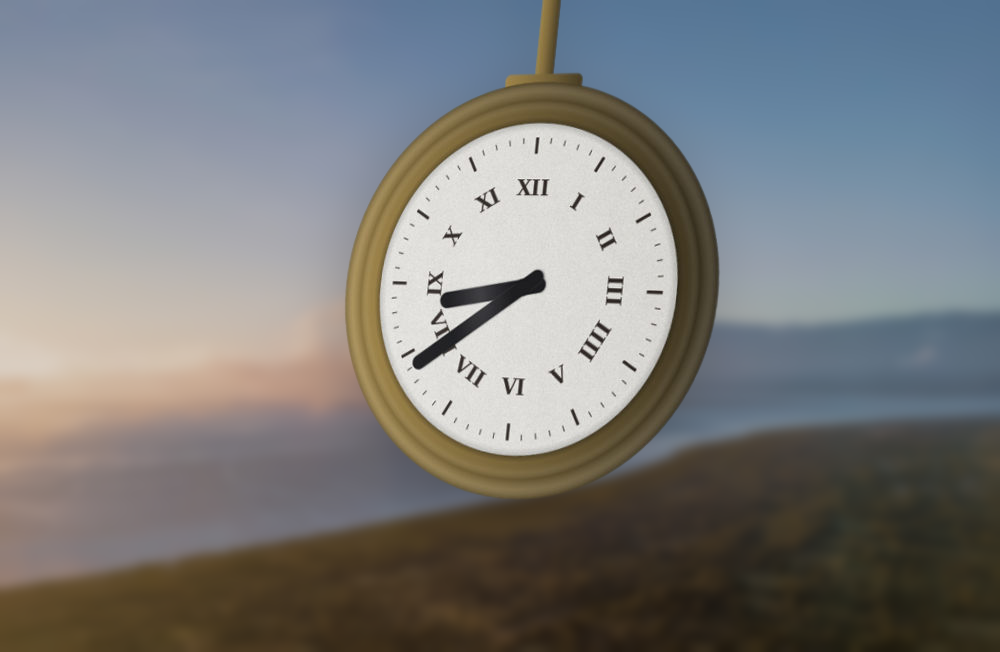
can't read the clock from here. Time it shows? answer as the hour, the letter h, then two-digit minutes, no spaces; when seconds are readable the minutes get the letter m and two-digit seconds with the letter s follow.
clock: 8h39
